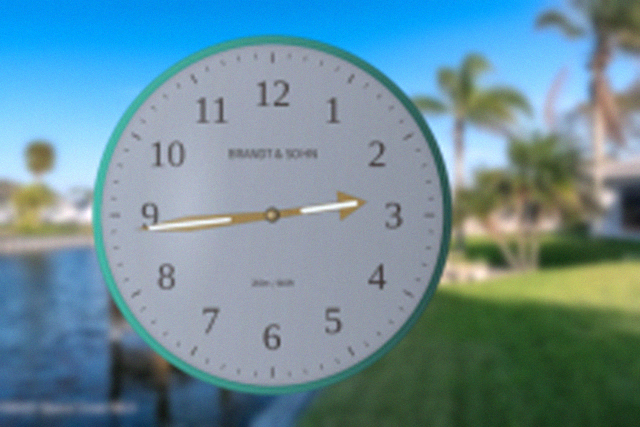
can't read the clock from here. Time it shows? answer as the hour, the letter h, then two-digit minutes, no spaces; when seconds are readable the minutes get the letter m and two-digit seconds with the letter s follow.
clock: 2h44
